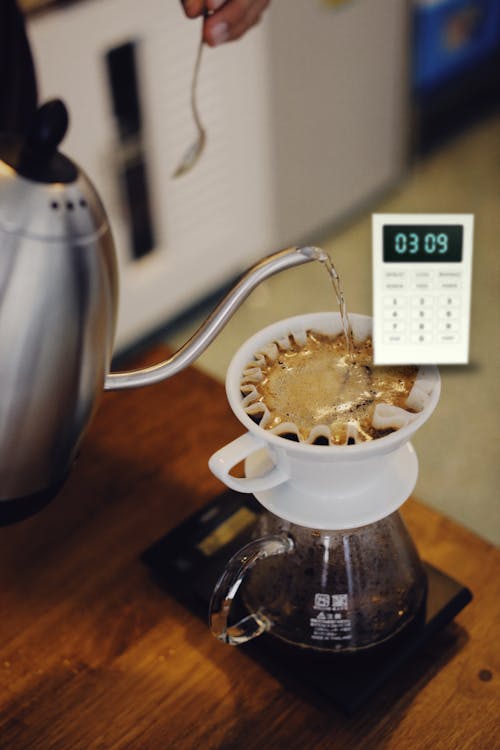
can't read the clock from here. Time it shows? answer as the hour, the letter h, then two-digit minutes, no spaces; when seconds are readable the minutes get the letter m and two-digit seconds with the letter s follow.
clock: 3h09
